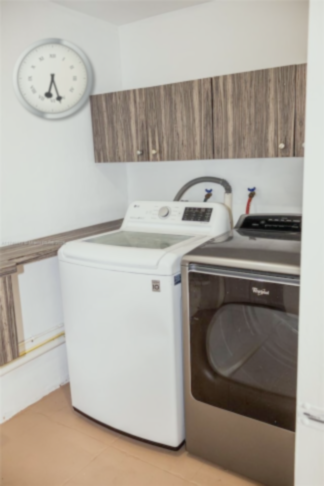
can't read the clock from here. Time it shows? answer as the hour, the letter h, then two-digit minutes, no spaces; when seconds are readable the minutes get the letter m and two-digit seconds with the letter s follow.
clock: 6h27
